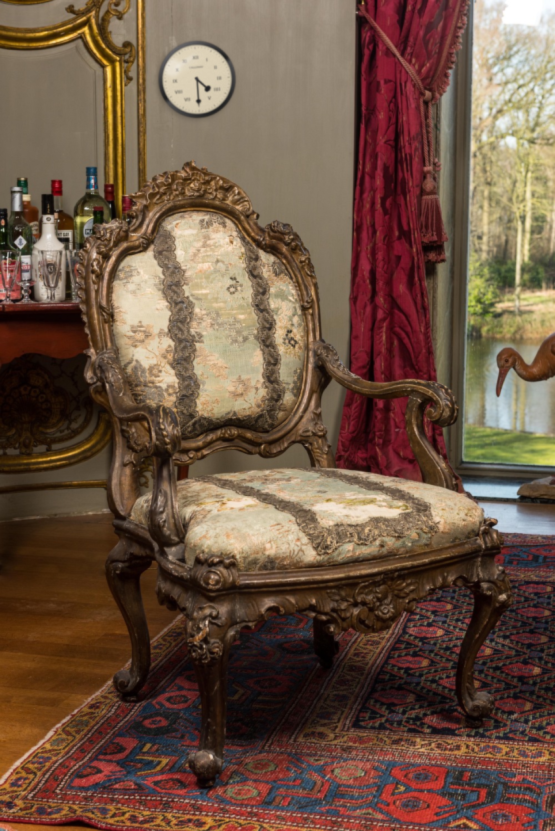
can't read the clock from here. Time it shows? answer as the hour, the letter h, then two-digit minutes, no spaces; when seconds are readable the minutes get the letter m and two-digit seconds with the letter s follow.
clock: 4h30
